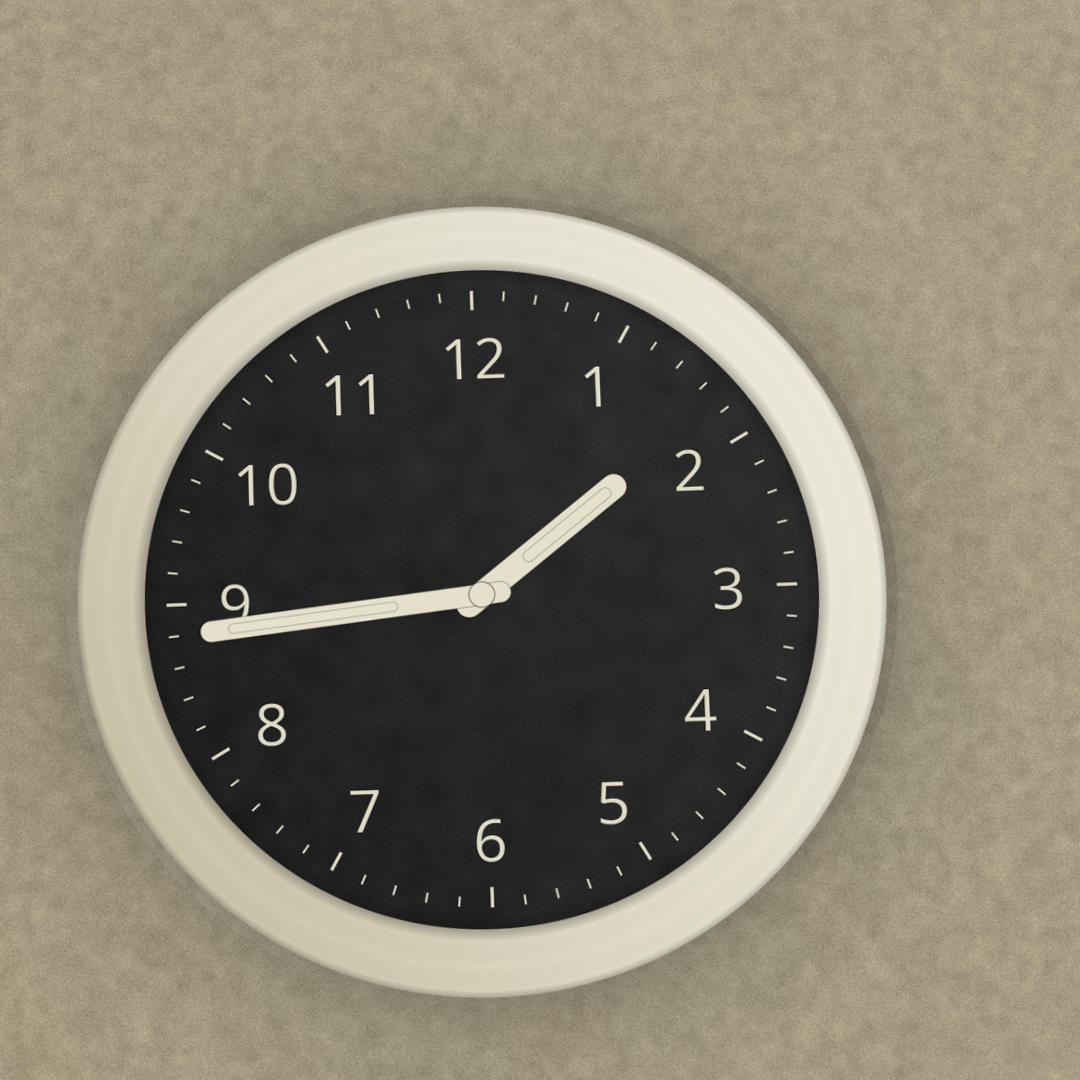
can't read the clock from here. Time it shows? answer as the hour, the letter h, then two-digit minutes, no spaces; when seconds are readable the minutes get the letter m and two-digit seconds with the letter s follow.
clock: 1h44
